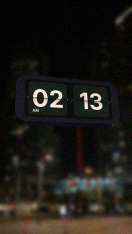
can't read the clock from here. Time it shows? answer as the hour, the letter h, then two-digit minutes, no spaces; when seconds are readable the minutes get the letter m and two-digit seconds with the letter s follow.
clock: 2h13
